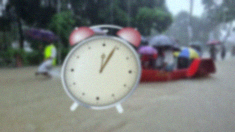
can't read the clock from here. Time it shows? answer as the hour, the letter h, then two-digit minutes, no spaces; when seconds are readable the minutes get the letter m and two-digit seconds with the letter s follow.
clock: 12h04
